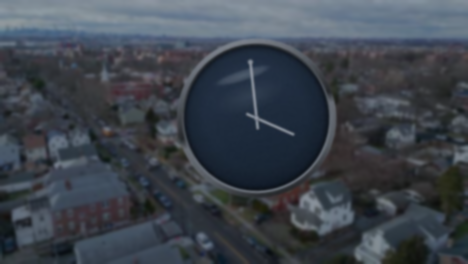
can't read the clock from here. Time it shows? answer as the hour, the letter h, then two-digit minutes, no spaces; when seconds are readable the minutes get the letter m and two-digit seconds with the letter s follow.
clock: 4h00
